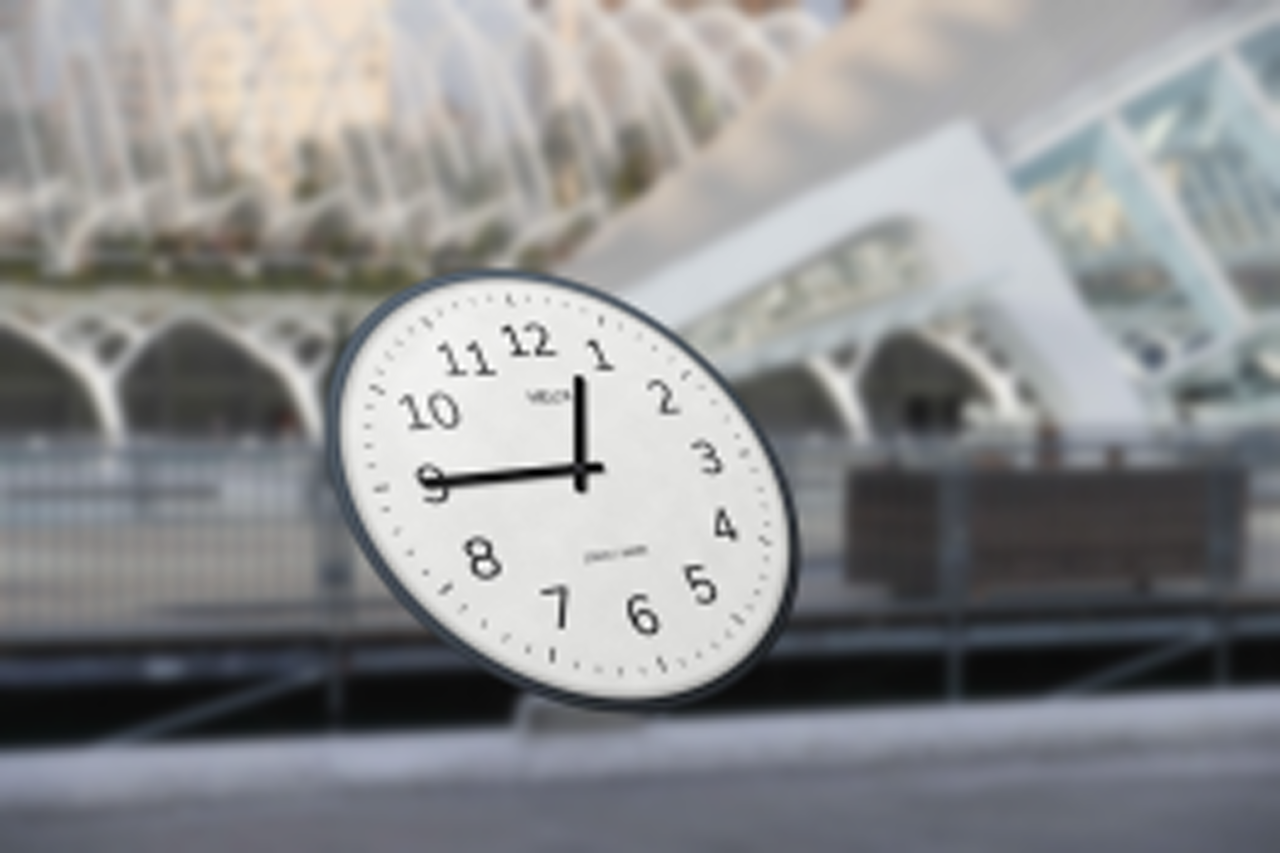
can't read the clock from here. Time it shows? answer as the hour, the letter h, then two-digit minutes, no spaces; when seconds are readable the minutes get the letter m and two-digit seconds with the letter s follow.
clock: 12h45
